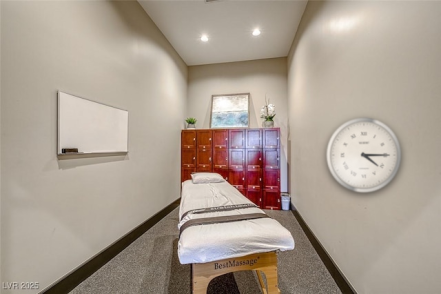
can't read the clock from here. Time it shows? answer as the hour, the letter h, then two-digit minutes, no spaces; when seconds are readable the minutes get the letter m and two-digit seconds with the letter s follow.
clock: 4h15
